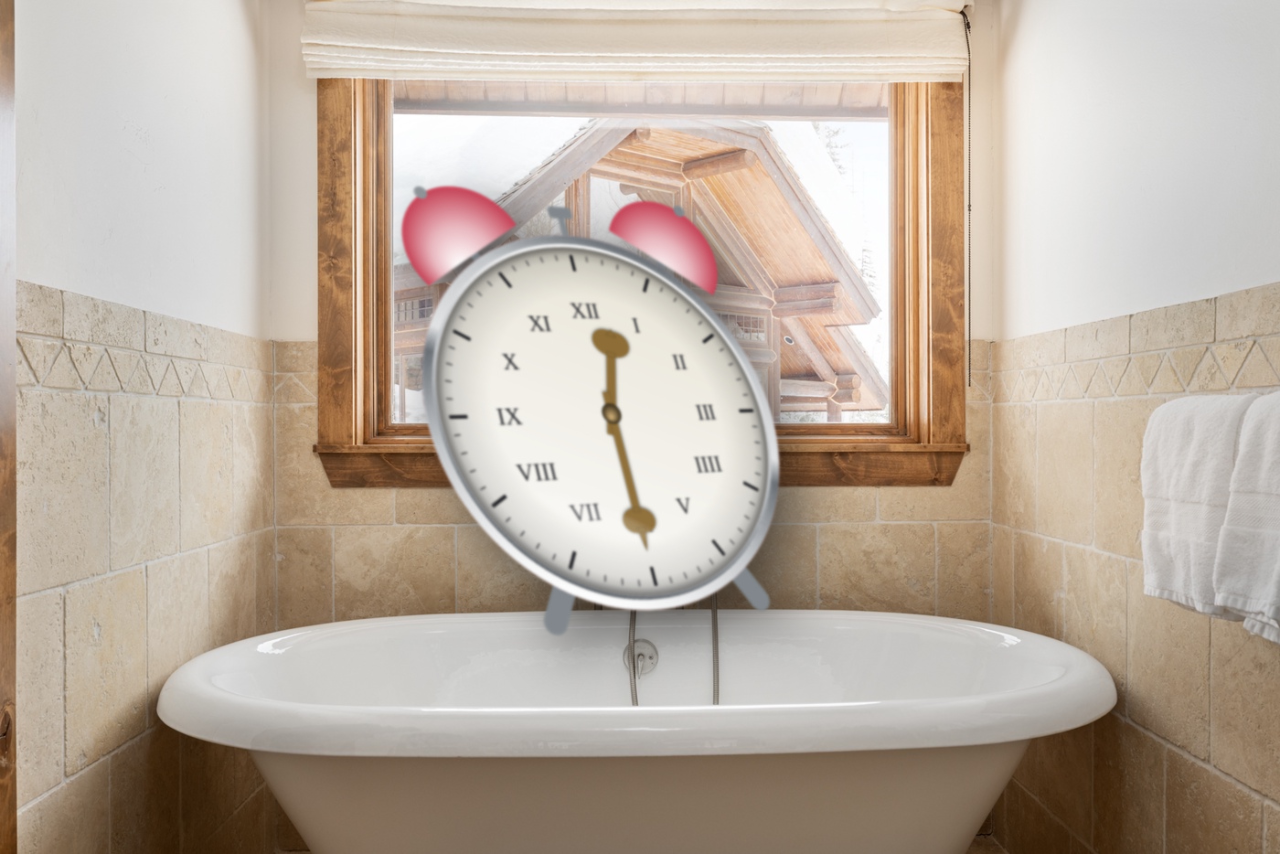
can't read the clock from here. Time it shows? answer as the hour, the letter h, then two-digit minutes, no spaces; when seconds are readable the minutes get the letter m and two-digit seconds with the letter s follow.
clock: 12h30
